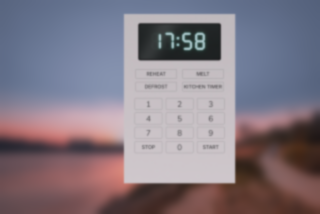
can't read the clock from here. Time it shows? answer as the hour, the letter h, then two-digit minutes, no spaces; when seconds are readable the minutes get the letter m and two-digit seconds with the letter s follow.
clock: 17h58
